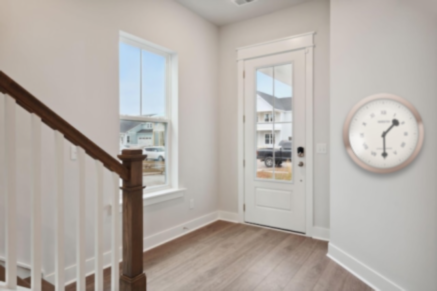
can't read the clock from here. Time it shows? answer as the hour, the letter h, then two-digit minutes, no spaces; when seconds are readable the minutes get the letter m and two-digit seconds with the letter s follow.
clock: 1h30
